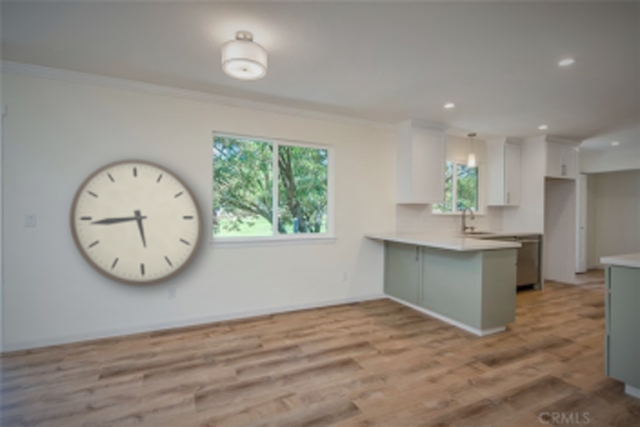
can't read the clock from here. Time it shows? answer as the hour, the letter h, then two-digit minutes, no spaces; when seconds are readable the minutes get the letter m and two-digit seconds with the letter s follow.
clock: 5h44
